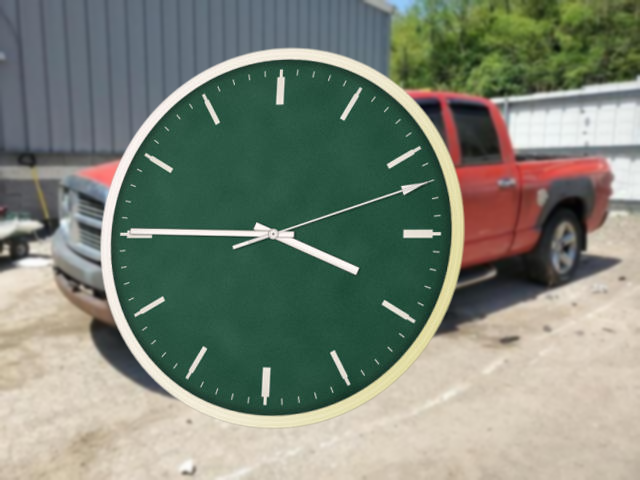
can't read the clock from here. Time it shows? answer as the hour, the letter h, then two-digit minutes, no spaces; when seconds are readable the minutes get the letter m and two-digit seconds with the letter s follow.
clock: 3h45m12s
